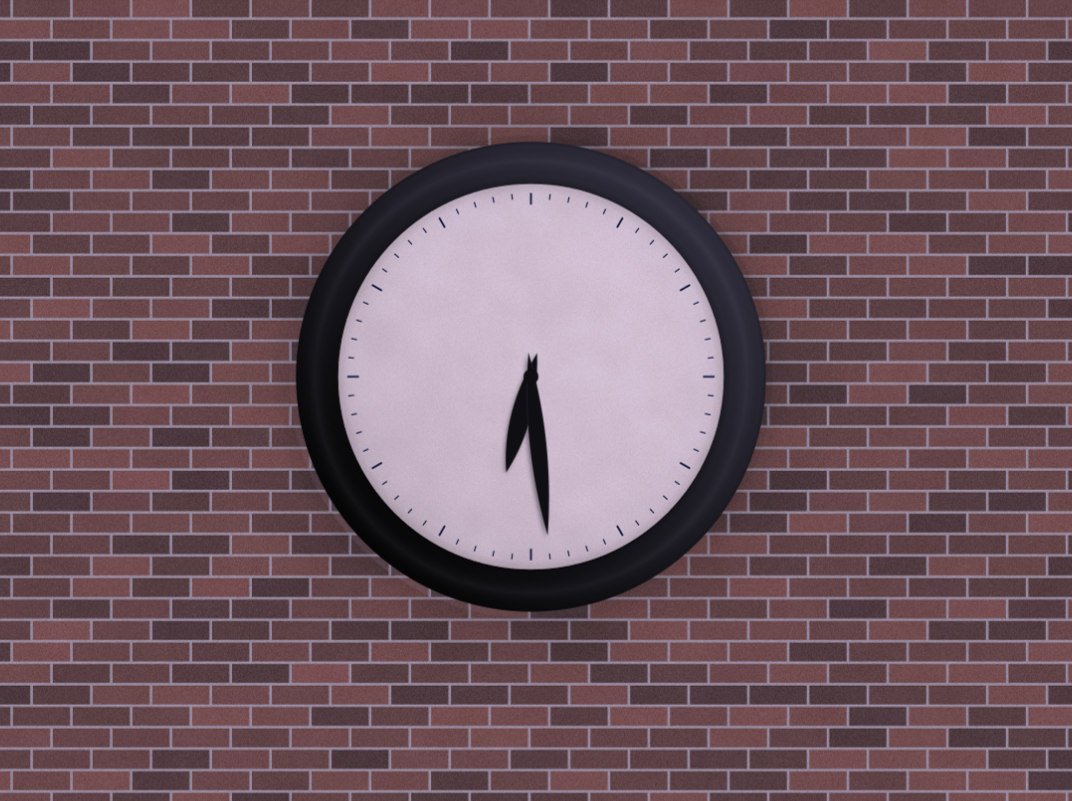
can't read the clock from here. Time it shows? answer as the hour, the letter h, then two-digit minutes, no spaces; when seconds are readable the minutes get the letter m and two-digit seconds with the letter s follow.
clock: 6h29
